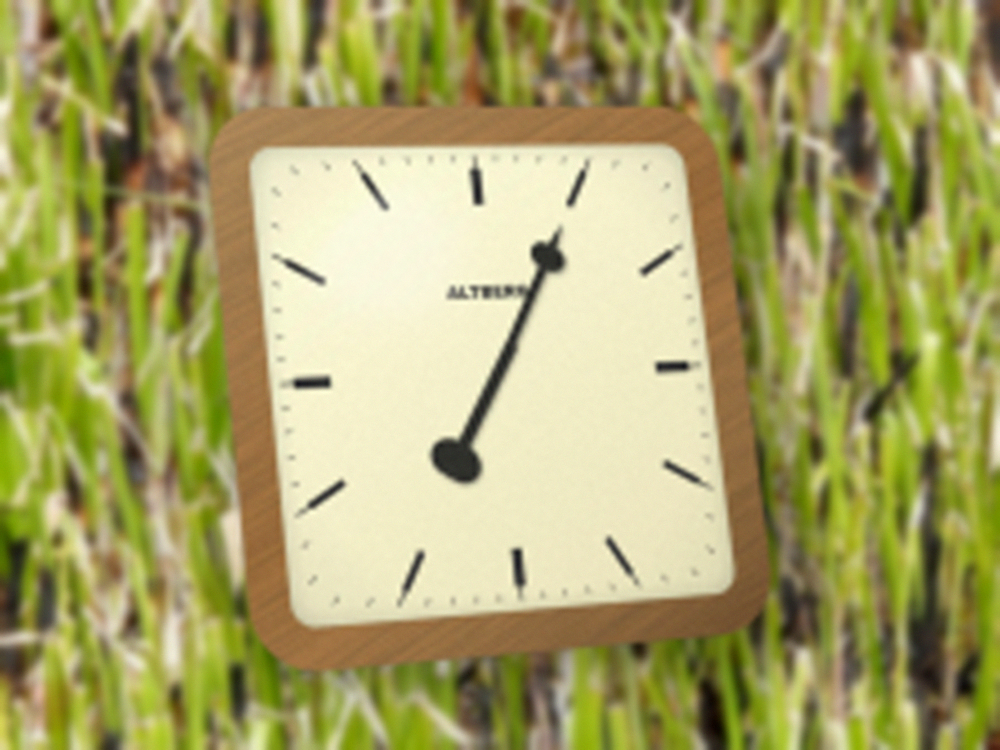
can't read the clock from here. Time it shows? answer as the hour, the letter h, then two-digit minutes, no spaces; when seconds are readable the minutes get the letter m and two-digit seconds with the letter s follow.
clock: 7h05
